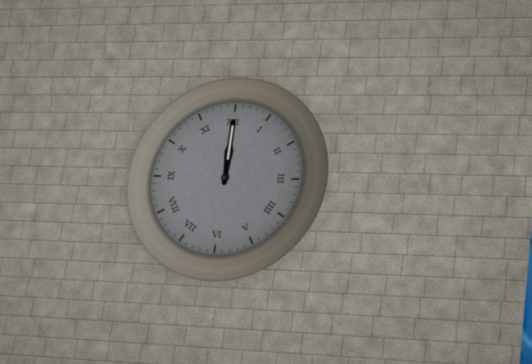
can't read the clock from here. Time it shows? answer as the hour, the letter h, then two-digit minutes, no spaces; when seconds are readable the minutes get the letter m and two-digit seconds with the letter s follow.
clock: 12h00
